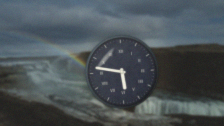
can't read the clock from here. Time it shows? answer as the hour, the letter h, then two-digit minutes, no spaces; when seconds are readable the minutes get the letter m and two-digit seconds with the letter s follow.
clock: 5h47
